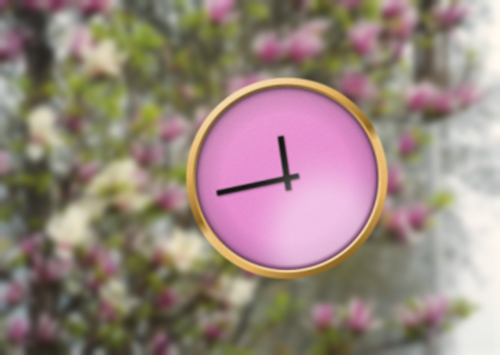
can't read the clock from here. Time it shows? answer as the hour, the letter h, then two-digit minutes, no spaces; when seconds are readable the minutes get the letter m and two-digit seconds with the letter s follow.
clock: 11h43
